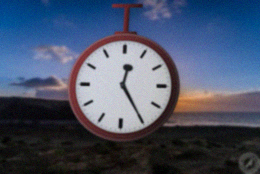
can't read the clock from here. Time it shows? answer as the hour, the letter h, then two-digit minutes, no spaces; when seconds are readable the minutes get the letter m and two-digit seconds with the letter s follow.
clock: 12h25
